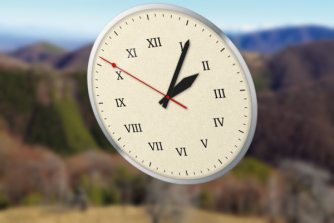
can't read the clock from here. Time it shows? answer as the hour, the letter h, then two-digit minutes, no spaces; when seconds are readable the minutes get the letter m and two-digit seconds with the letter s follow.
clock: 2h05m51s
